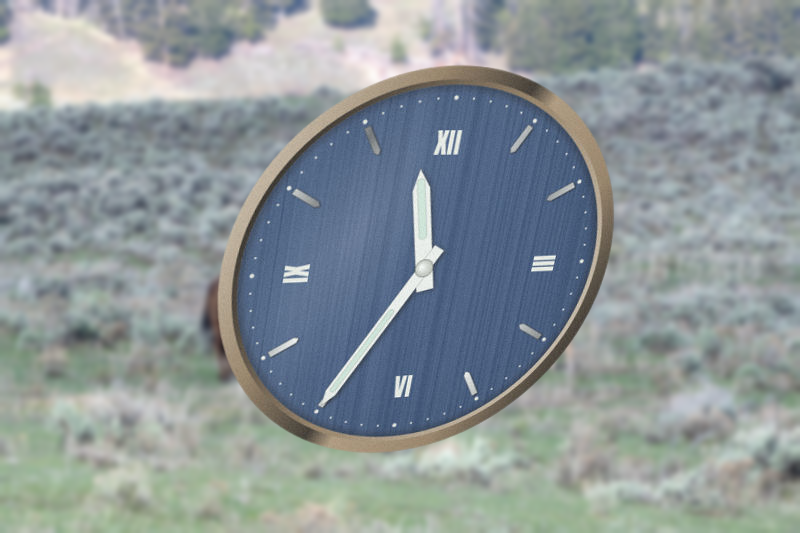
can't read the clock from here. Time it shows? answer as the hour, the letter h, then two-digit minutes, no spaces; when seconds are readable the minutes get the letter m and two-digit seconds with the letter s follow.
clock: 11h35
